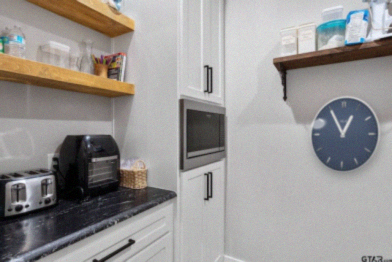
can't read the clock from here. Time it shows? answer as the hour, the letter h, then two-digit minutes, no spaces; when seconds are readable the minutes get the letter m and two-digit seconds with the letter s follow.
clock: 12h55
